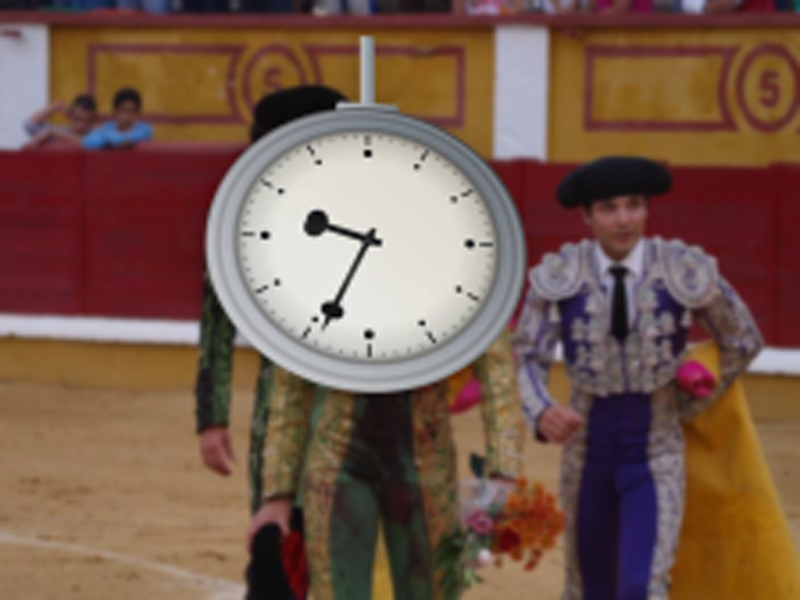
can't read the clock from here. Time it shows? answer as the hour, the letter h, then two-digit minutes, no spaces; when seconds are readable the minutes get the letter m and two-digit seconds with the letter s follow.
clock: 9h34
